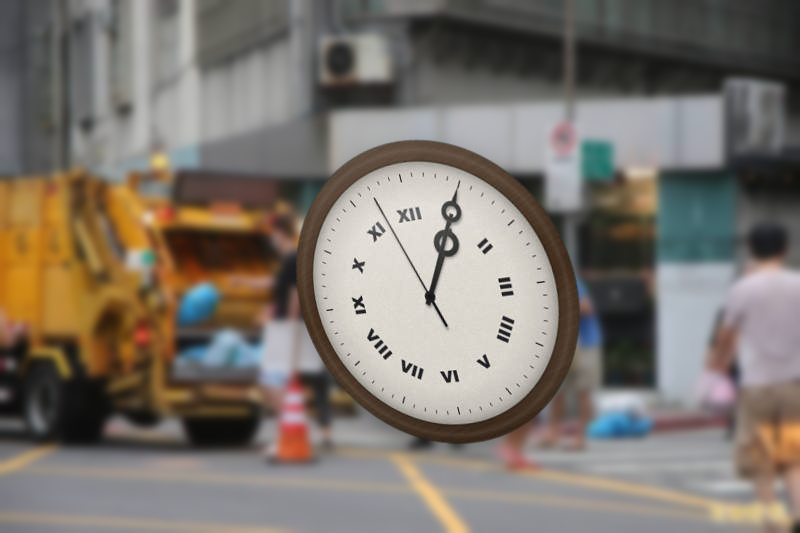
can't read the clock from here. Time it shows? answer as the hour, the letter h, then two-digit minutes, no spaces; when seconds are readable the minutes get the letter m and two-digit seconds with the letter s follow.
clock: 1h04m57s
